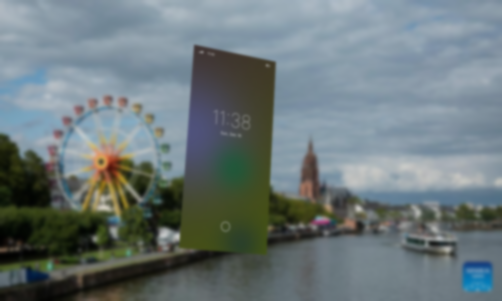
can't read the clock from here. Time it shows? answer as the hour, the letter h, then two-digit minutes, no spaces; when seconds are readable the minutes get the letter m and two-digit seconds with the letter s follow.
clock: 11h38
